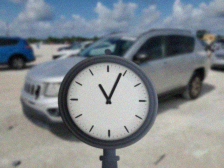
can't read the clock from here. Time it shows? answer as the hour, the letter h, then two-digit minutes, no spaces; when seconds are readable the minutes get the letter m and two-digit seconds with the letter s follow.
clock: 11h04
